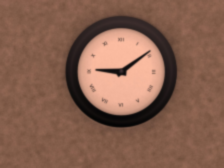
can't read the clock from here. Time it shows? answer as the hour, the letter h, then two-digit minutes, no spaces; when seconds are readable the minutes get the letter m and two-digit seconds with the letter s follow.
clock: 9h09
